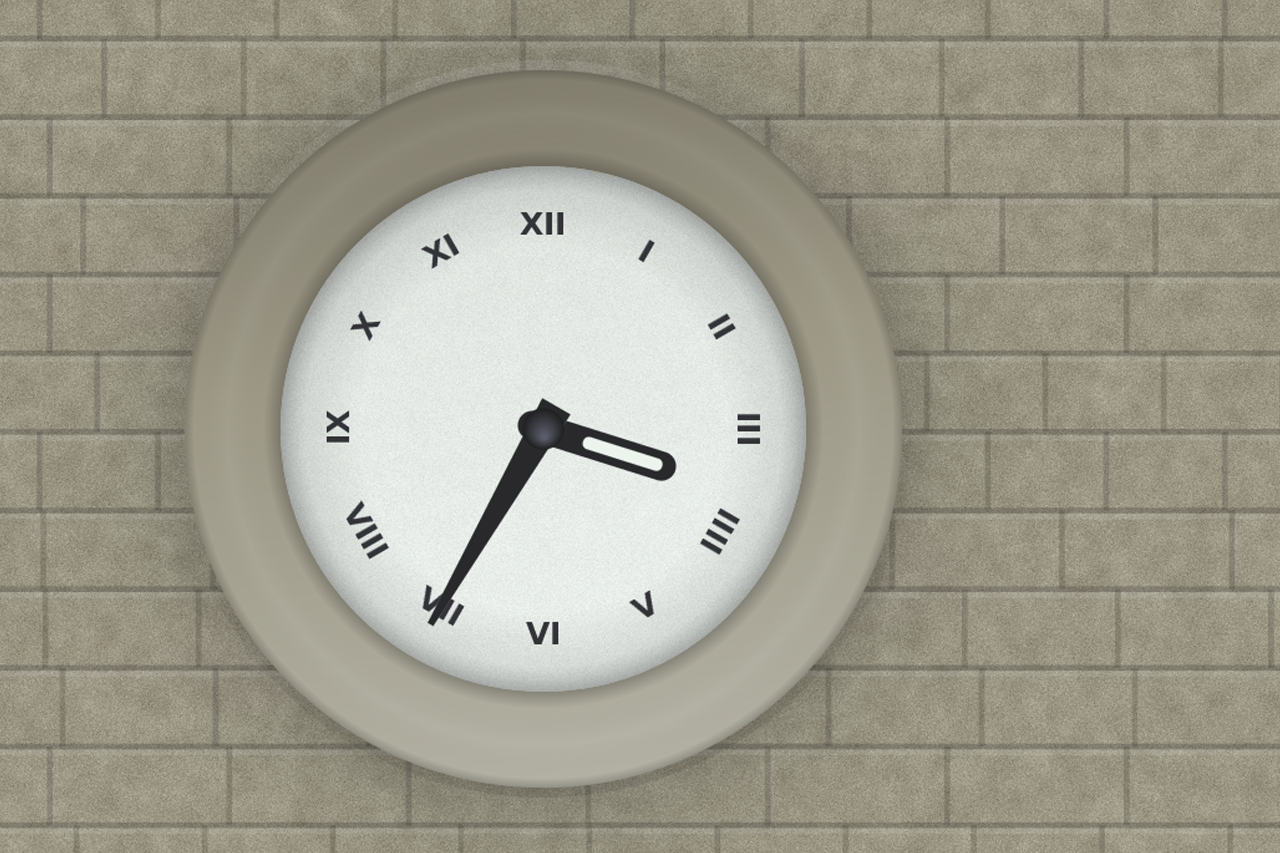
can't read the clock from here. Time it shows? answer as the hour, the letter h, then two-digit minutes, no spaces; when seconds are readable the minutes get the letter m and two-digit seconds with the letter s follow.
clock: 3h35
